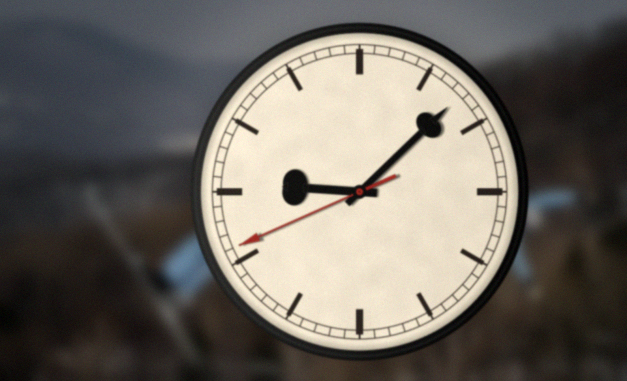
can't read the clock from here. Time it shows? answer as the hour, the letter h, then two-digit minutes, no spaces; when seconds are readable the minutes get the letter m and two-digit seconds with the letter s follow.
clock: 9h07m41s
